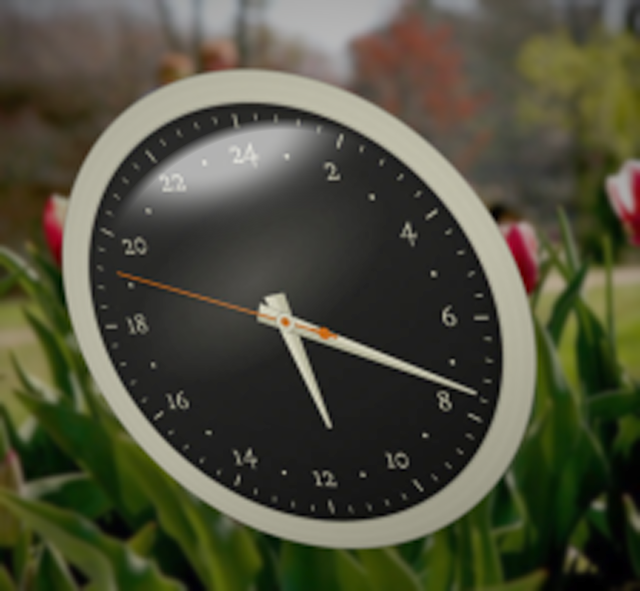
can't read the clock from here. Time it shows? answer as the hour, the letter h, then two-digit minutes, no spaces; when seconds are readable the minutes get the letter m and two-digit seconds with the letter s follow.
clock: 11h18m48s
